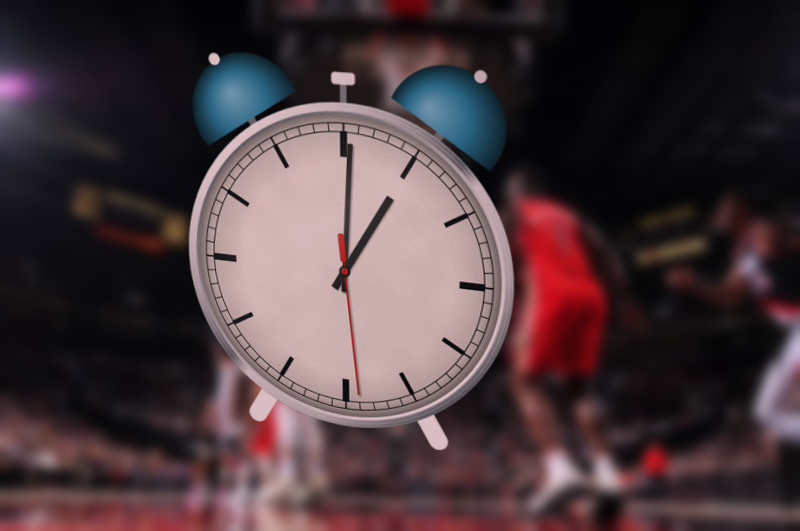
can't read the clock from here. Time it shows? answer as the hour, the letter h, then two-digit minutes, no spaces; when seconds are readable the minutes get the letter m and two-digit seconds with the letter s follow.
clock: 1h00m29s
